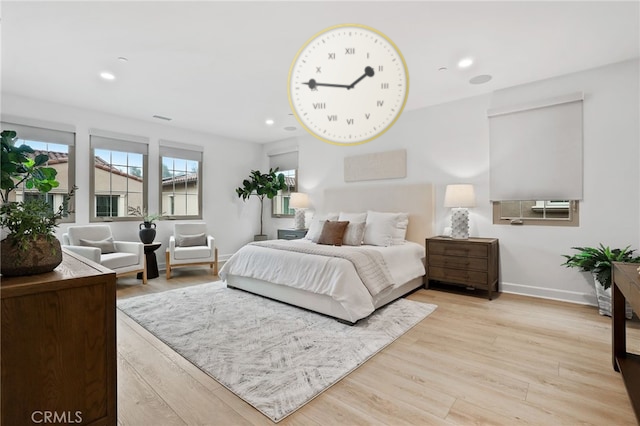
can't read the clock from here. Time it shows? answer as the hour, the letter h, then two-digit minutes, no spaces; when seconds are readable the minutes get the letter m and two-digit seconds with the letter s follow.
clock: 1h46
